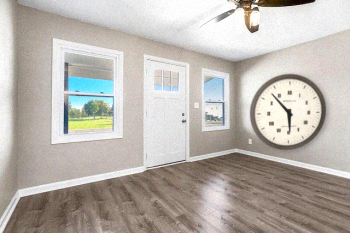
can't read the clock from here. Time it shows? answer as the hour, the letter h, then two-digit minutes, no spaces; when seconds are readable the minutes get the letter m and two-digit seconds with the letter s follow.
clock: 5h53
